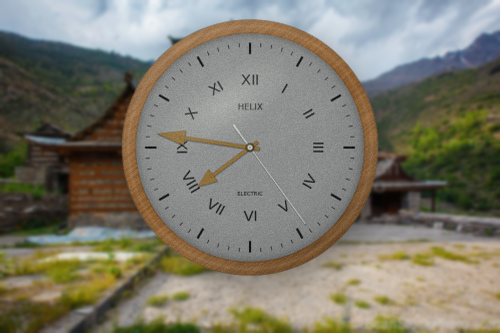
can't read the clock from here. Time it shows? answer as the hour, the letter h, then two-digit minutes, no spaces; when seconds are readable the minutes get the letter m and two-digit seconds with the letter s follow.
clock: 7h46m24s
